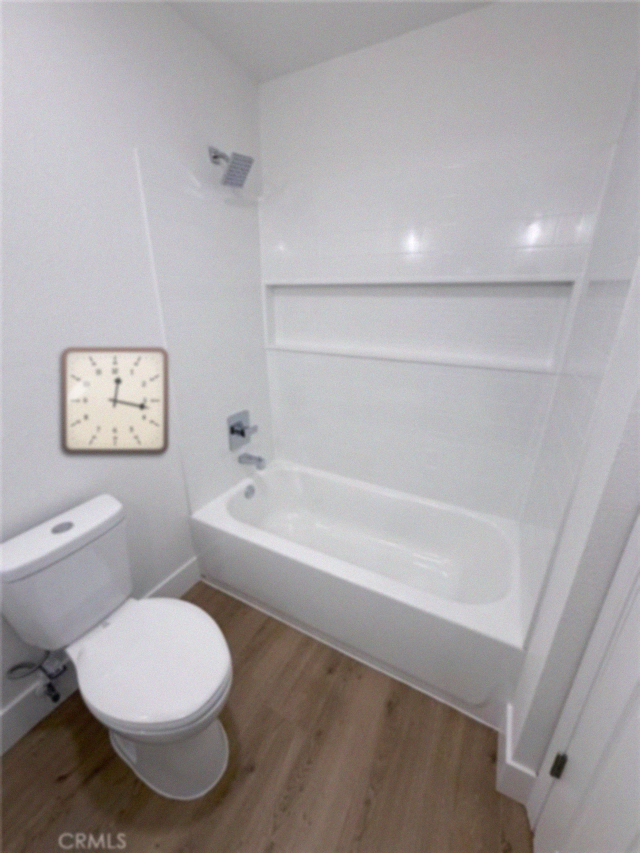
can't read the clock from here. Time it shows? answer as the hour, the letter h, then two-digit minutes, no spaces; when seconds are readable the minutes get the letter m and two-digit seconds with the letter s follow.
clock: 12h17
